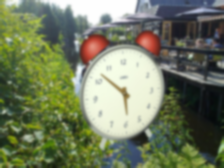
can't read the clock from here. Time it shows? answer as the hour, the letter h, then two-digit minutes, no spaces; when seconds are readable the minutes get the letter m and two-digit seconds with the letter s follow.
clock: 5h52
